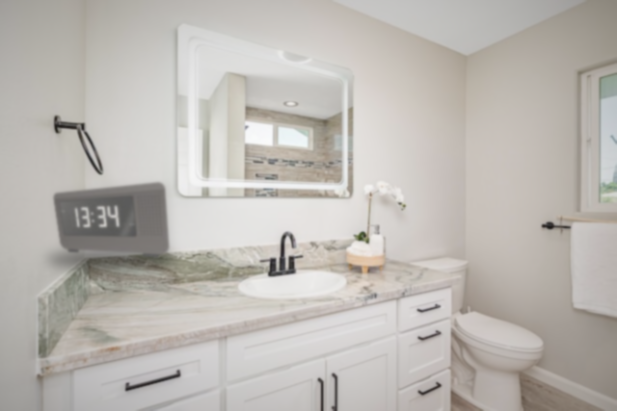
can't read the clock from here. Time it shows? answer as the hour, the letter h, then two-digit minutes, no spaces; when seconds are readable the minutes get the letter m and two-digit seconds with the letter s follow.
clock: 13h34
